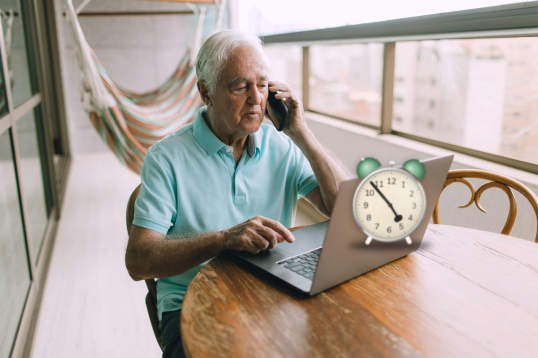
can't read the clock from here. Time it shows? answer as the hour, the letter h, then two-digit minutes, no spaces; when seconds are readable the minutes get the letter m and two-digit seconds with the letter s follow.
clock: 4h53
